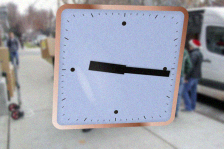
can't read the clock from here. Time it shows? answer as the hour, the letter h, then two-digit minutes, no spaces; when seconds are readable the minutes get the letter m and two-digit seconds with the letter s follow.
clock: 9h16
